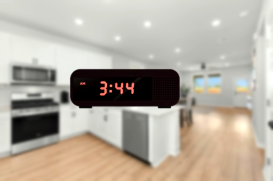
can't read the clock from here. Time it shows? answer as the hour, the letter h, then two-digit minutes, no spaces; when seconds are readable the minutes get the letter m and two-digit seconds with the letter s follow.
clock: 3h44
